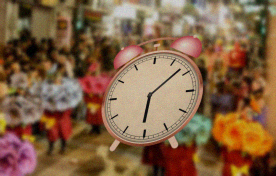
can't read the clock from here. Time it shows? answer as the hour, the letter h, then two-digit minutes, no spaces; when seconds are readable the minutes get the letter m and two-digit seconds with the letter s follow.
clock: 6h08
